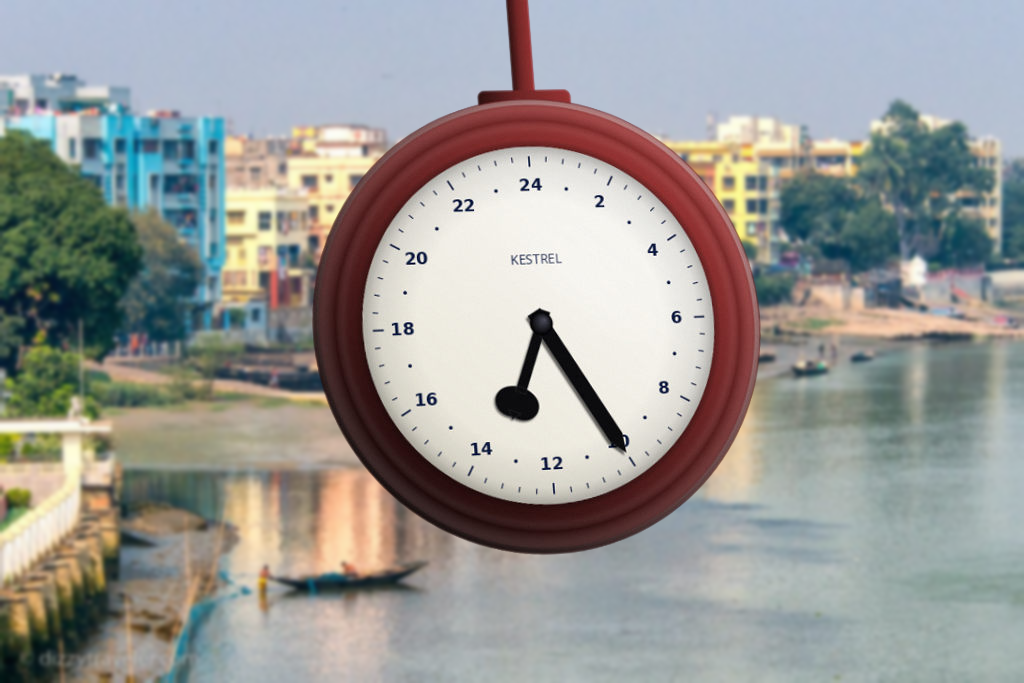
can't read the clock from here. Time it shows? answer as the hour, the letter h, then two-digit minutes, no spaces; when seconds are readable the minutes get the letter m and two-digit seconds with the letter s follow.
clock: 13h25
